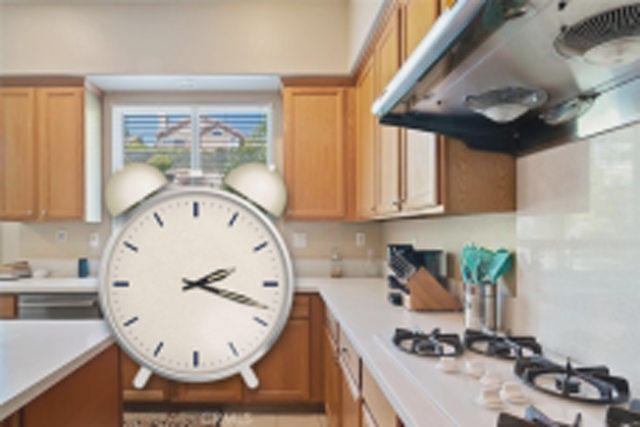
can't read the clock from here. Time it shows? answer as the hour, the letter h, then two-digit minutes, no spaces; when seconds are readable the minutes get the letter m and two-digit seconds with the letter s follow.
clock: 2h18
